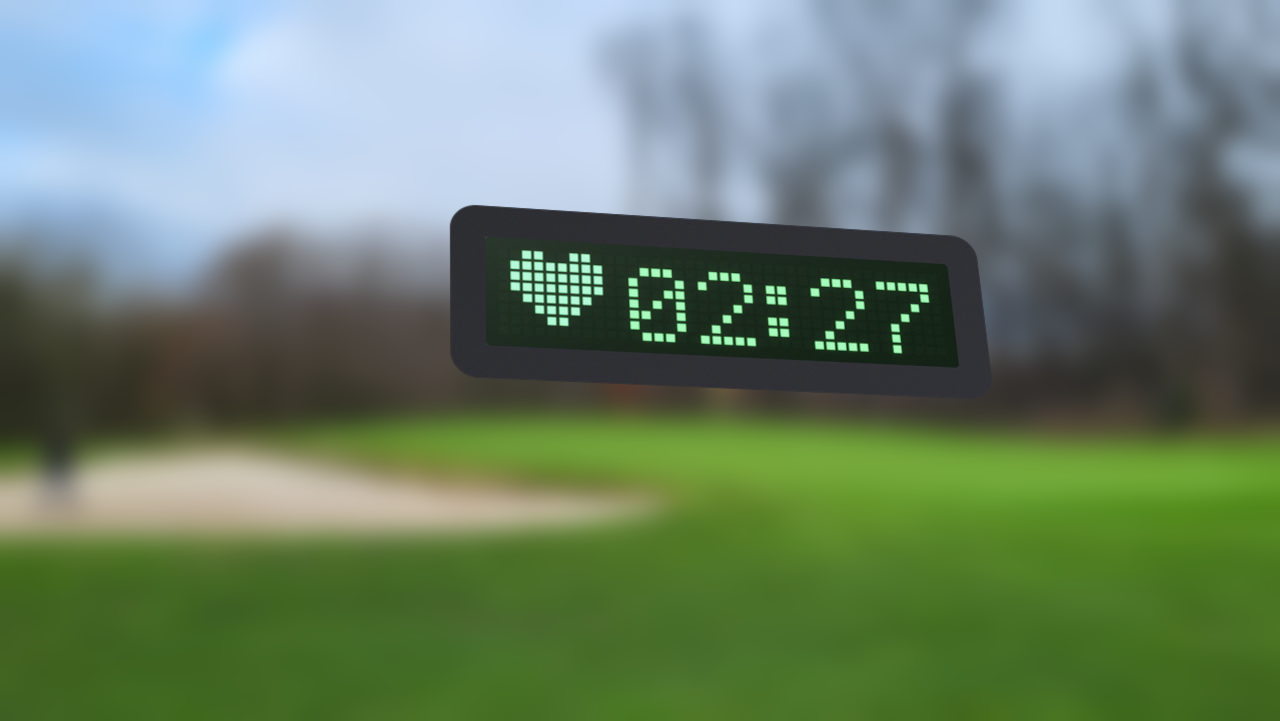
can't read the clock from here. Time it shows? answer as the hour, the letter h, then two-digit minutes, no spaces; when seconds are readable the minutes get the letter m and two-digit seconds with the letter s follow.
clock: 2h27
